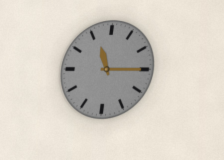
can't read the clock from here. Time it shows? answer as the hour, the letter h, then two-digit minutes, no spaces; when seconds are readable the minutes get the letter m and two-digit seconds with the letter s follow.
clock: 11h15
